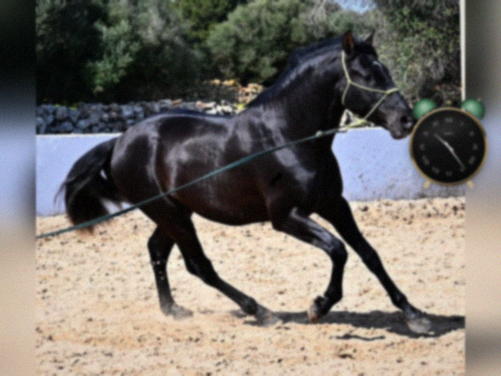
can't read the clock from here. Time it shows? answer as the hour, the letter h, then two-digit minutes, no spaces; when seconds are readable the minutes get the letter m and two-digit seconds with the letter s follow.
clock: 10h24
